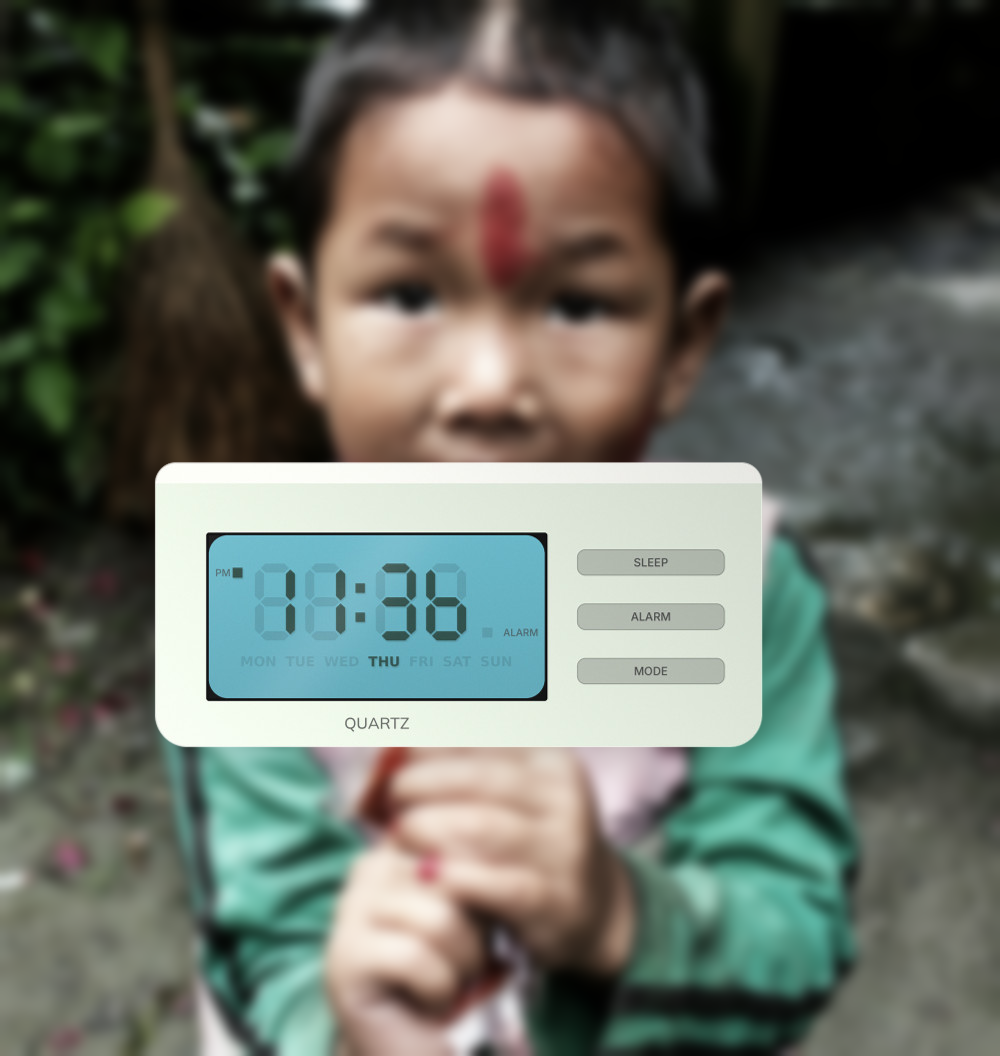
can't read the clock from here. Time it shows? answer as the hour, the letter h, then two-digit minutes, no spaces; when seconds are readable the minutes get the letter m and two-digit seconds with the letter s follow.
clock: 11h36
